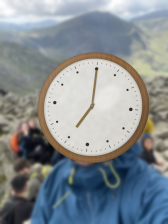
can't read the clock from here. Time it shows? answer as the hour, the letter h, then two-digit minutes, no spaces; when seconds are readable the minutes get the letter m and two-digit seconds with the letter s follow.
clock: 7h00
